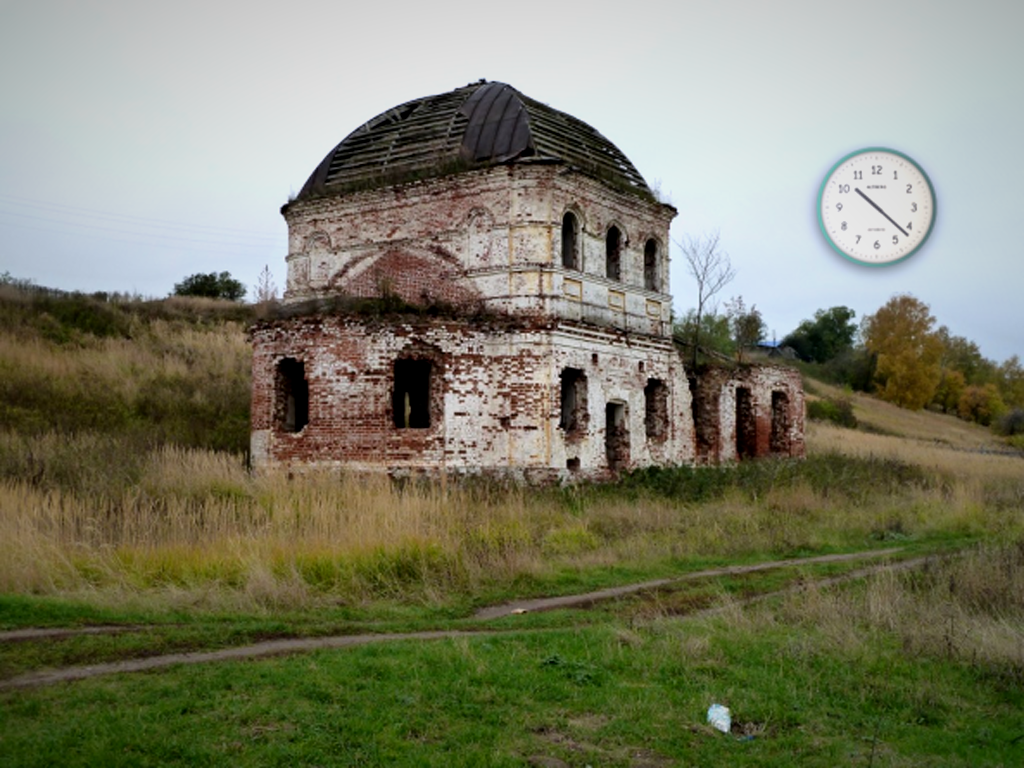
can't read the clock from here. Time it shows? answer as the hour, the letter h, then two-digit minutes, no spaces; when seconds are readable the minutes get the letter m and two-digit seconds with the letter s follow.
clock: 10h22
